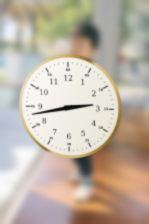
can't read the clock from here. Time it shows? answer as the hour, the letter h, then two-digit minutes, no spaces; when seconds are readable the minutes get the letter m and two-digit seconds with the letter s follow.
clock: 2h43
